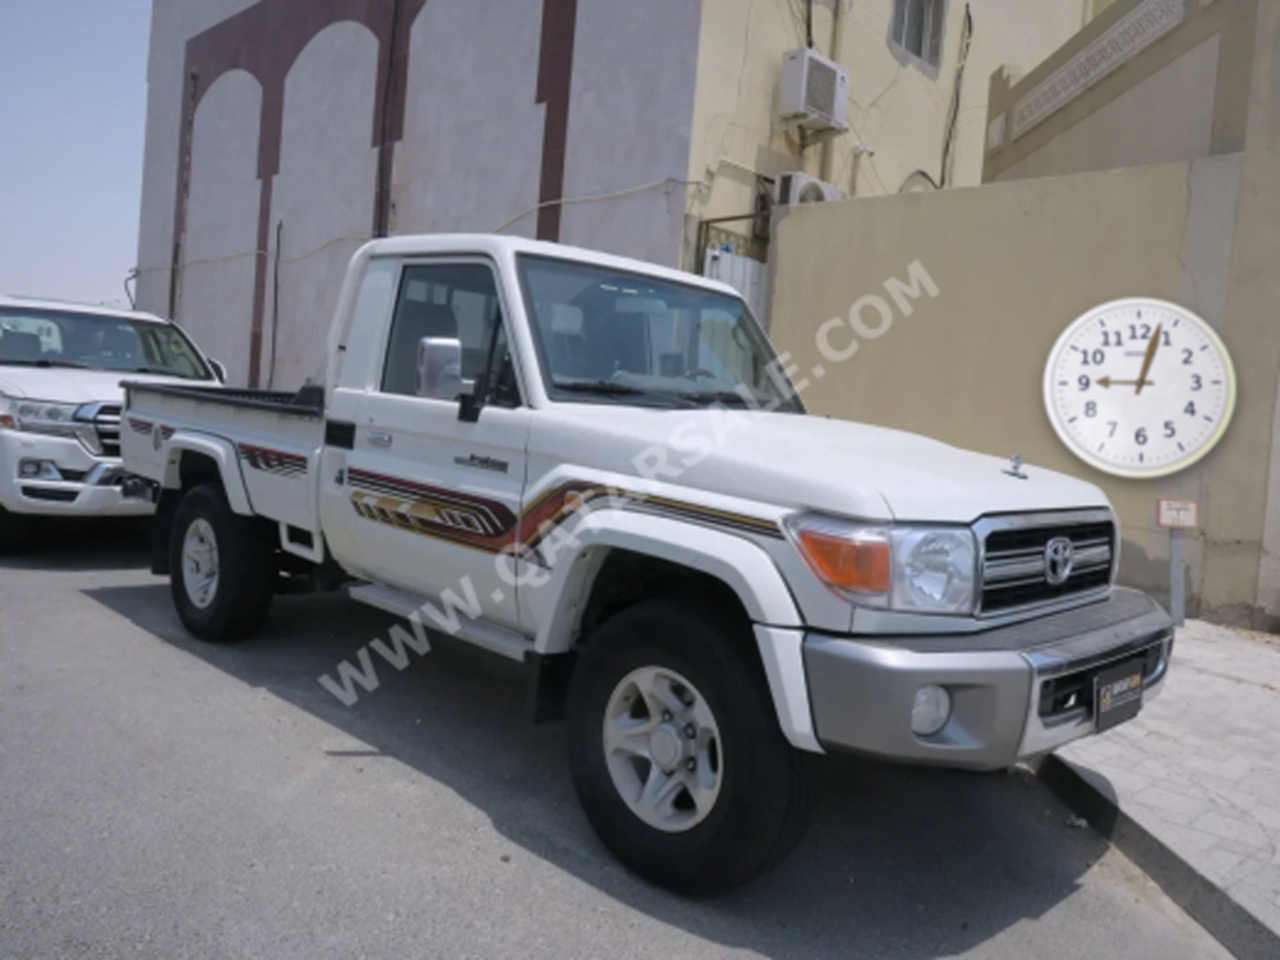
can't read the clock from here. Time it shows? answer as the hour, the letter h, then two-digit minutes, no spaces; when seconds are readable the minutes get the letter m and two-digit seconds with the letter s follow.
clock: 9h03
